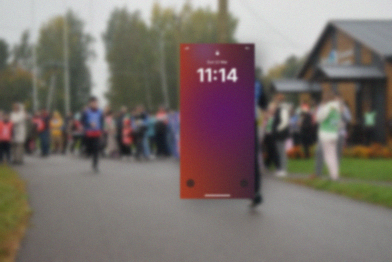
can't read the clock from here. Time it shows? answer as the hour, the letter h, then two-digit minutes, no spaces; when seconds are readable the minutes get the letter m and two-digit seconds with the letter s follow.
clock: 11h14
